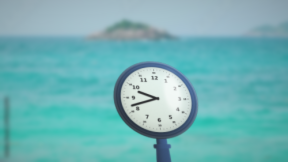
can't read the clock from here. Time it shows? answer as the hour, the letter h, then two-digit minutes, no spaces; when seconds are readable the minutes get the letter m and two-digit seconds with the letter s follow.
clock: 9h42
